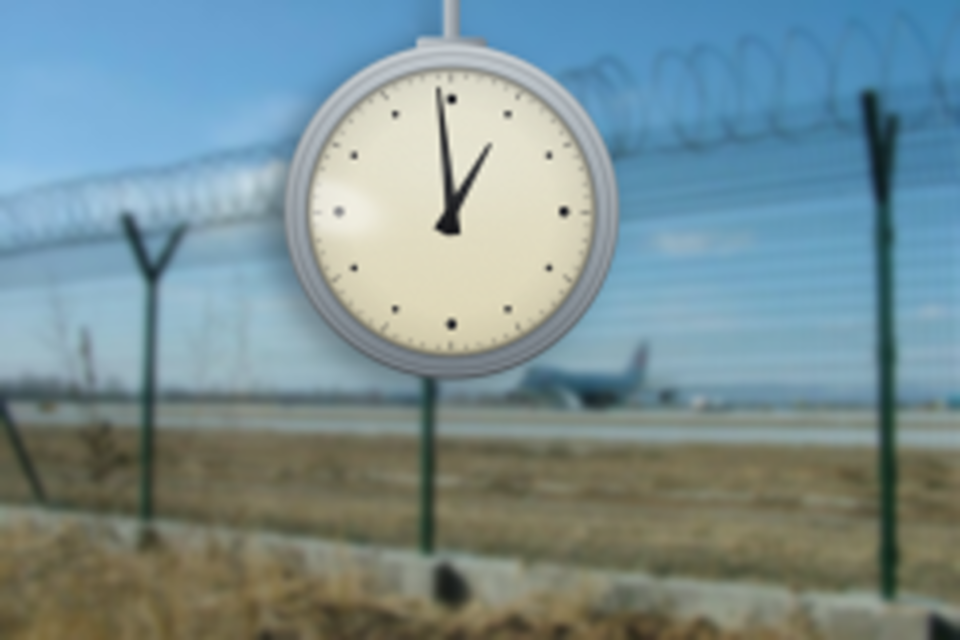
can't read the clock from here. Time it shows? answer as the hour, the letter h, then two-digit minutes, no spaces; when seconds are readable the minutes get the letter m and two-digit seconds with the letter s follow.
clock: 12h59
